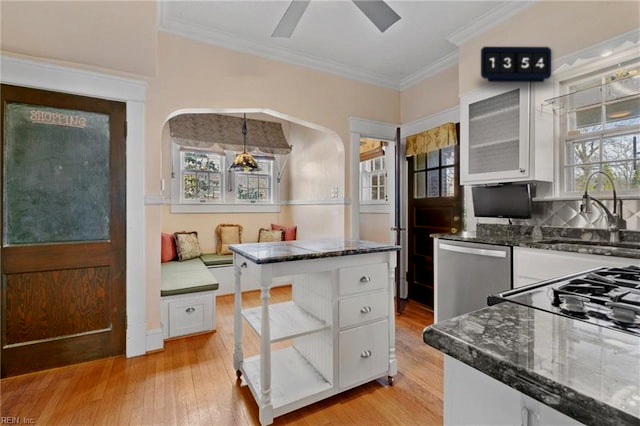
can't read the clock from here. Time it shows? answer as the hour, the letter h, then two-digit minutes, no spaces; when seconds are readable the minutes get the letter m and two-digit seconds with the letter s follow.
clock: 13h54
